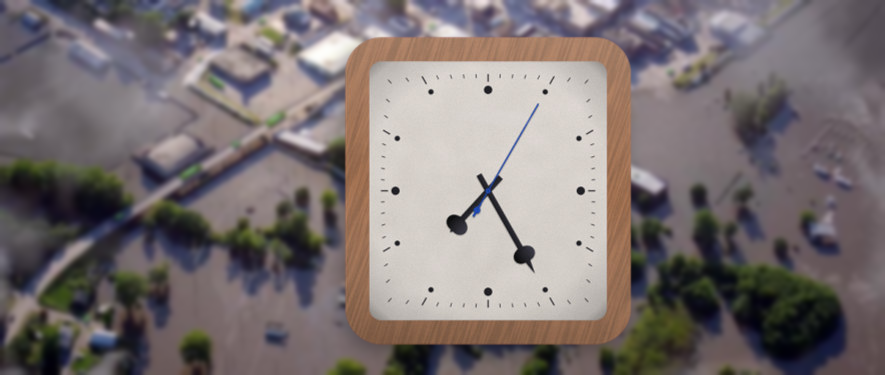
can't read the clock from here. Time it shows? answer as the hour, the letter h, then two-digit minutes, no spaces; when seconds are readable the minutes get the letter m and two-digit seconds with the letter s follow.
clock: 7h25m05s
